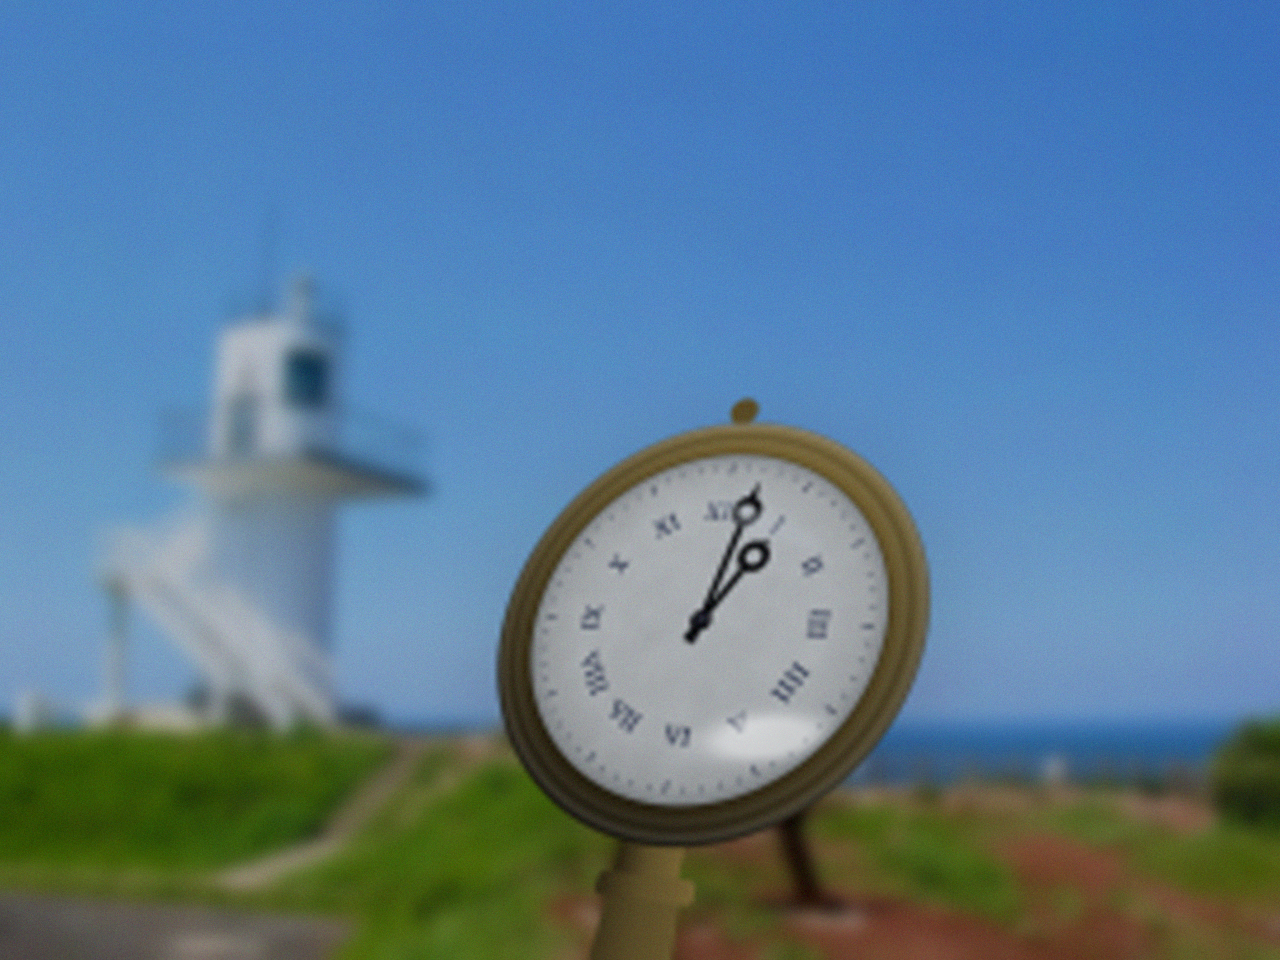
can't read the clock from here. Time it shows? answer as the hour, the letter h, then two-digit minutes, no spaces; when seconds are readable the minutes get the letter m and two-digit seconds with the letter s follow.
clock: 1h02
